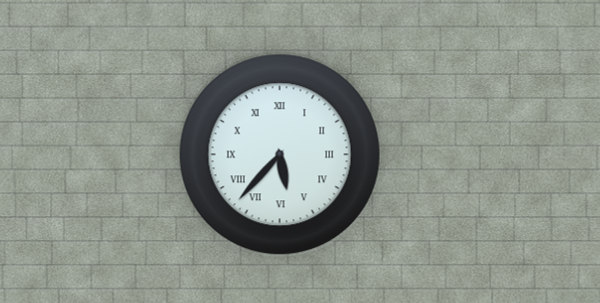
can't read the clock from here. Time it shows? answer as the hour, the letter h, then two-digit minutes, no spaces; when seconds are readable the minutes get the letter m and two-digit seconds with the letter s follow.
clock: 5h37
